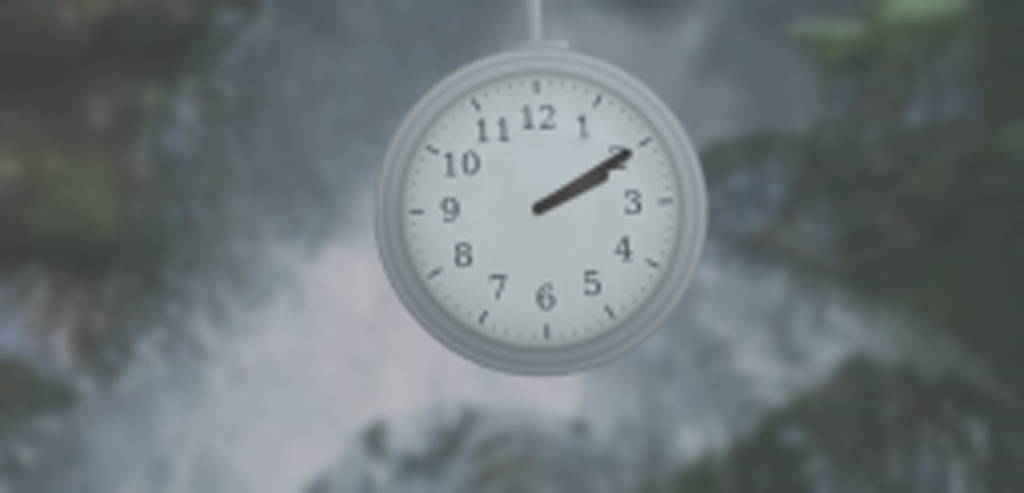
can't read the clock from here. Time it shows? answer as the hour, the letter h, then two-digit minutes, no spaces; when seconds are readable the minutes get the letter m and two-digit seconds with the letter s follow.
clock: 2h10
